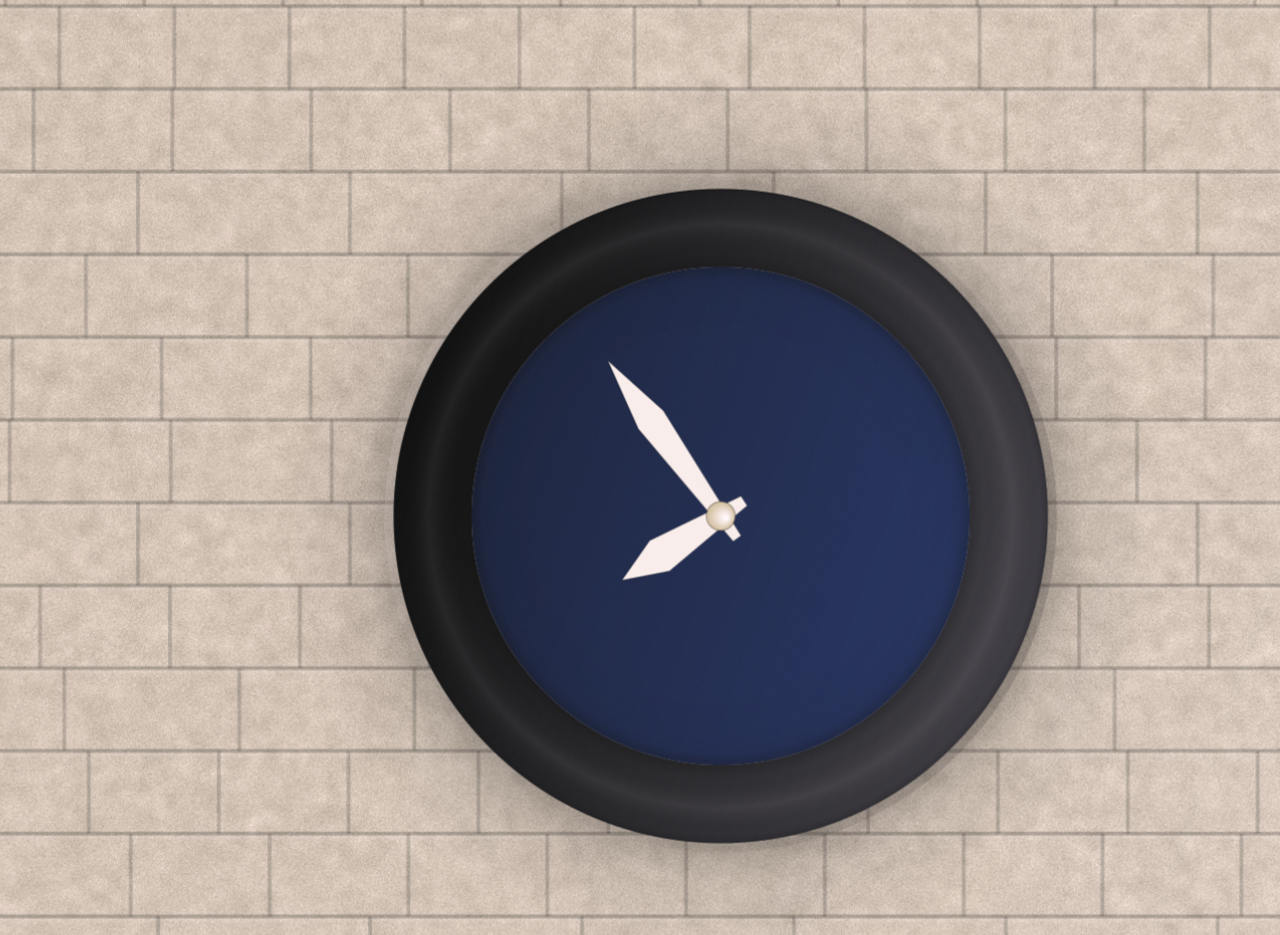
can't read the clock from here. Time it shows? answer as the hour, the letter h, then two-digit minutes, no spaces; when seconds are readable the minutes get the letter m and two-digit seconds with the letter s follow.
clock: 7h54
